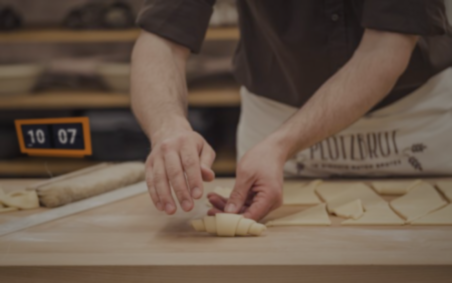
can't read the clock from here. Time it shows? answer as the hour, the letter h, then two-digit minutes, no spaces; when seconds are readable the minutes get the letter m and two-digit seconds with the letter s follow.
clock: 10h07
